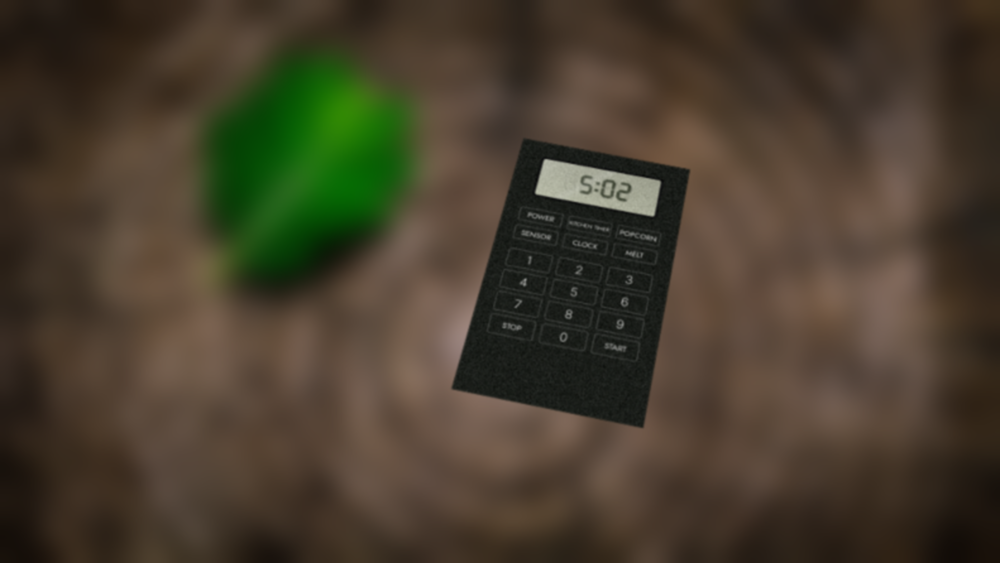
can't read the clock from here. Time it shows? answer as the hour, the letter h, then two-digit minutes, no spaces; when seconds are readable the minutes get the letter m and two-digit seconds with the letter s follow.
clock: 5h02
